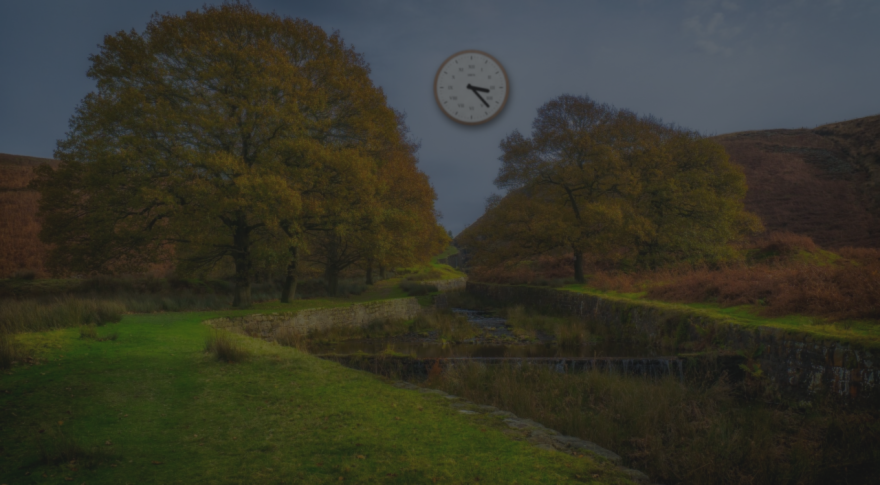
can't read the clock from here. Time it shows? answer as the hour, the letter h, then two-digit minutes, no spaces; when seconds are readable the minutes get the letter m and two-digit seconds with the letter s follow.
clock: 3h23
